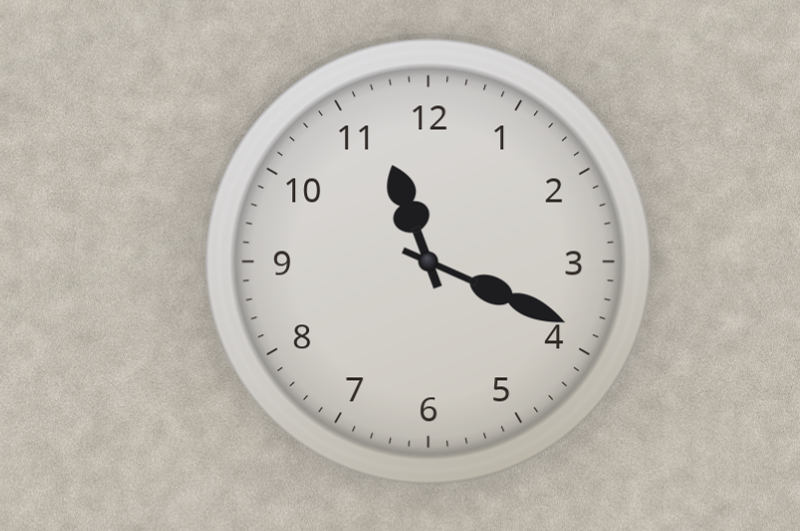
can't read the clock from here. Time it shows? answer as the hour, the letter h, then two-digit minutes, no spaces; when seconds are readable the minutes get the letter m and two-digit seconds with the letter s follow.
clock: 11h19
